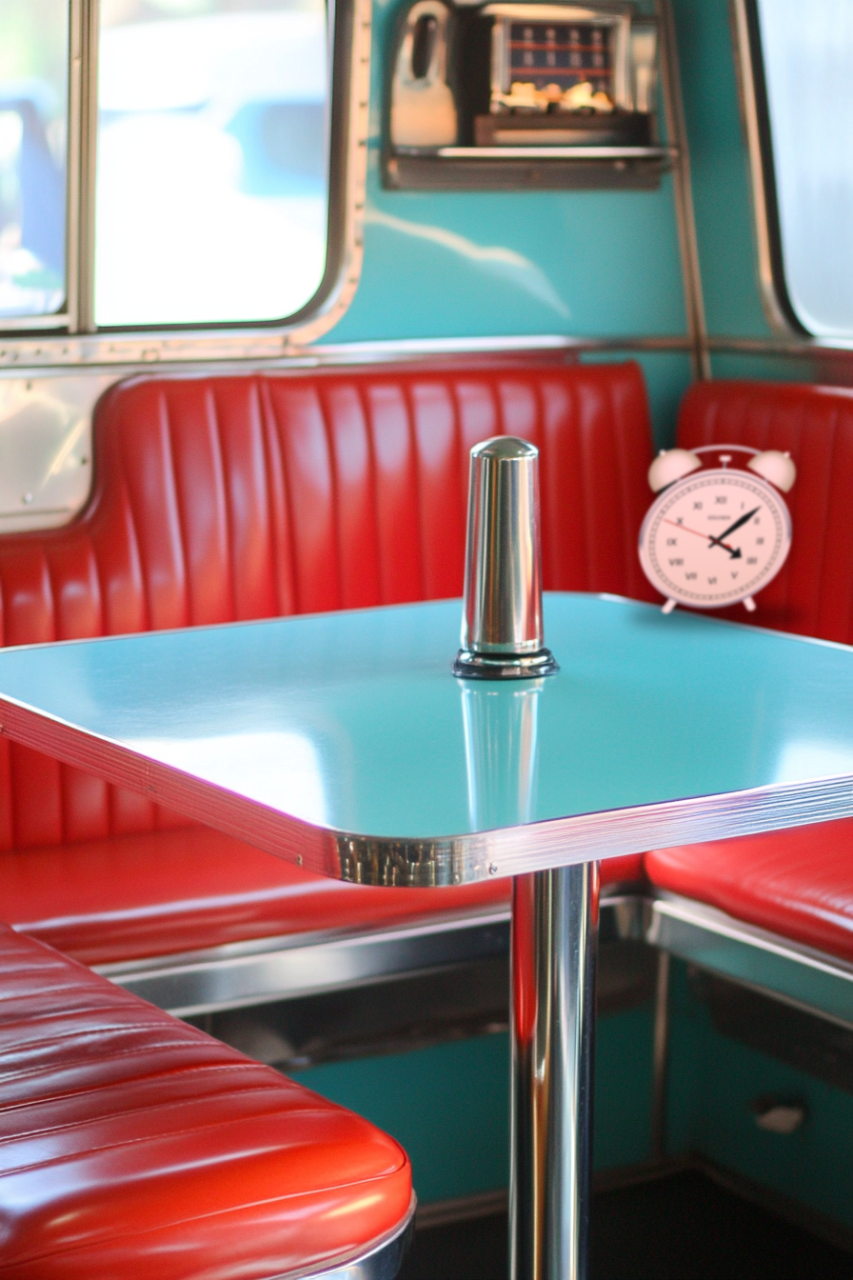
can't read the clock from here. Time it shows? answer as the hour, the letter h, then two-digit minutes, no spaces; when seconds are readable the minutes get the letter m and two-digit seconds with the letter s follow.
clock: 4h07m49s
